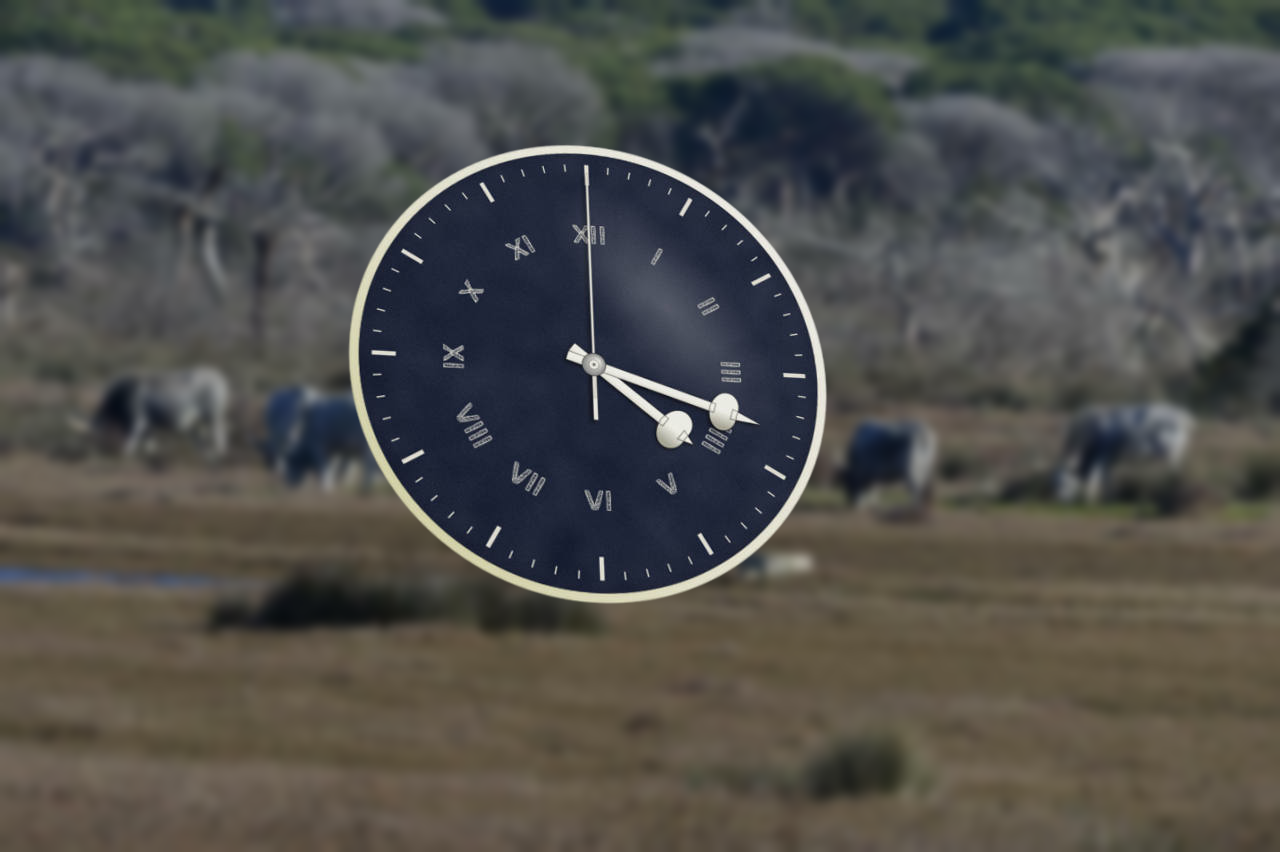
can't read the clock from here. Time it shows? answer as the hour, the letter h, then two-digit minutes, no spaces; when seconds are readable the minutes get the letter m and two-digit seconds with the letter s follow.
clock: 4h18m00s
